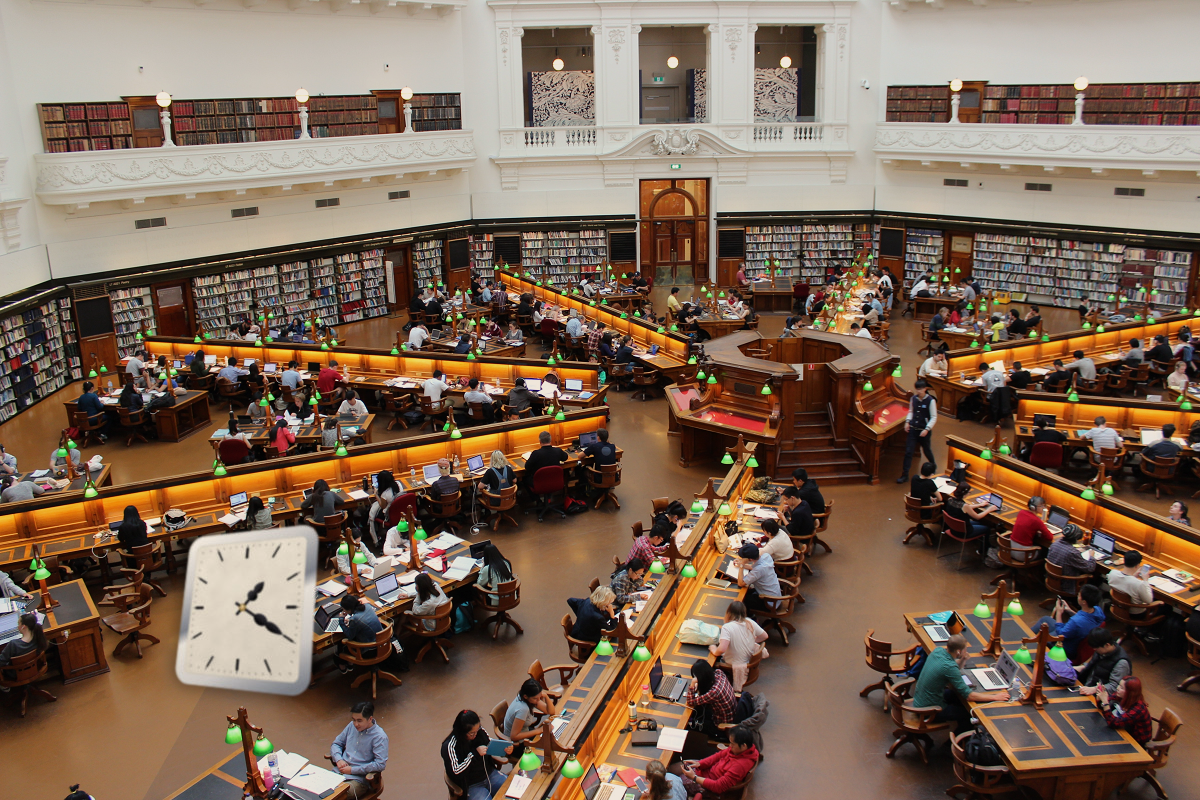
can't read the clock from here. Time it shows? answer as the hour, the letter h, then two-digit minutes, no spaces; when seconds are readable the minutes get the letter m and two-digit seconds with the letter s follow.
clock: 1h20
